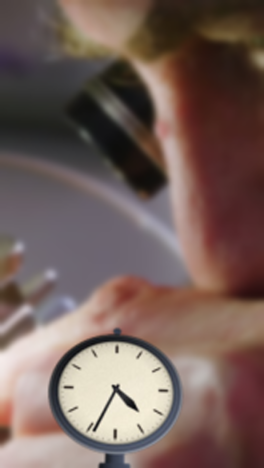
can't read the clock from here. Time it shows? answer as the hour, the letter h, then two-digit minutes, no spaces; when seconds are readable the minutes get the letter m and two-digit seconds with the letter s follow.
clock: 4h34
